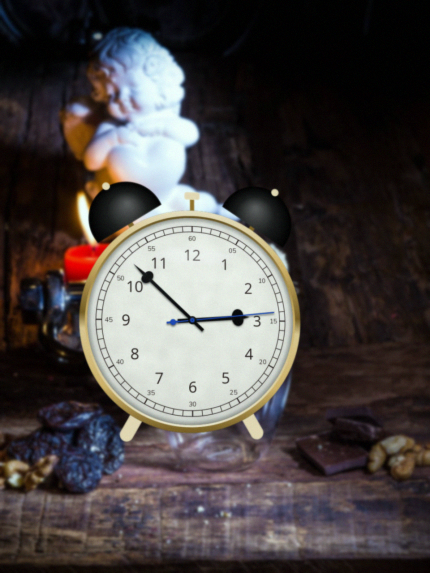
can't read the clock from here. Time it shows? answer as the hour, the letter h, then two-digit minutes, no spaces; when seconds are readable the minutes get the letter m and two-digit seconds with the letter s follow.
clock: 2h52m14s
